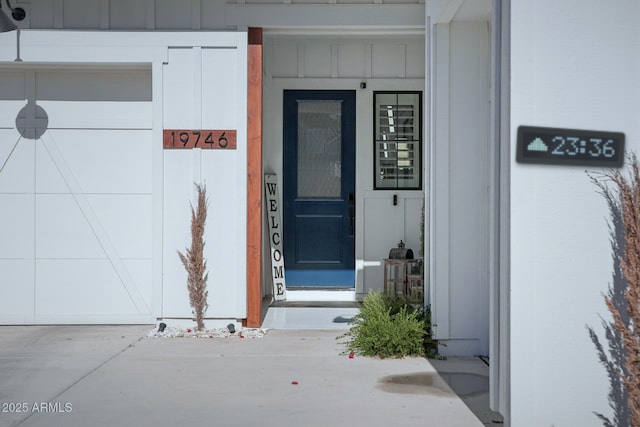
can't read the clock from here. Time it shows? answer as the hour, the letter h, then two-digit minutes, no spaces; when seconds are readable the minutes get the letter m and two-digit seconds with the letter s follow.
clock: 23h36
